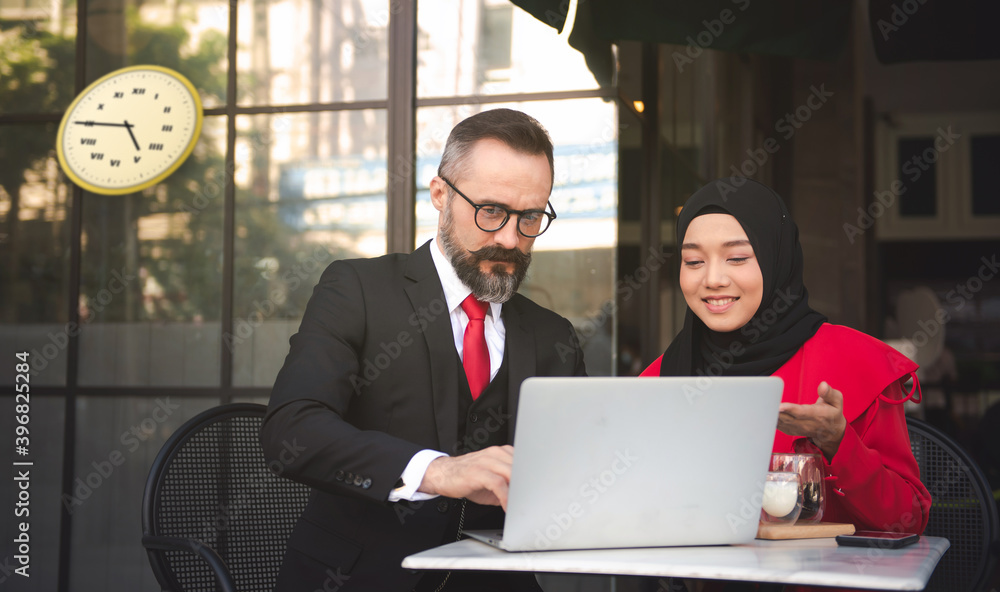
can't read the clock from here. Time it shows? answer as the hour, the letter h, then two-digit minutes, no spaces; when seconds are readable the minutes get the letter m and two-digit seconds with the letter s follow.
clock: 4h45
